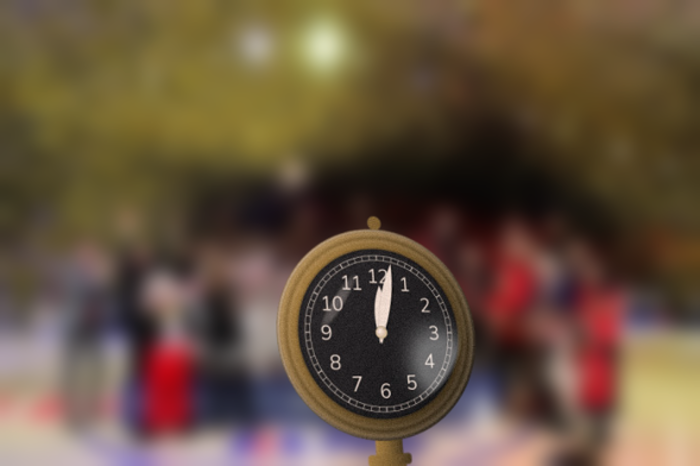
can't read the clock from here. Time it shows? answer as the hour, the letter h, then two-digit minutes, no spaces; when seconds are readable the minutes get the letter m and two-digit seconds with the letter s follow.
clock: 12h02
